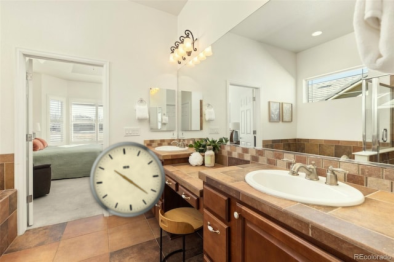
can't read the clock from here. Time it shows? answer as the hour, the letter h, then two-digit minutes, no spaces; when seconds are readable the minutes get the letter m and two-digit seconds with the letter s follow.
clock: 10h22
